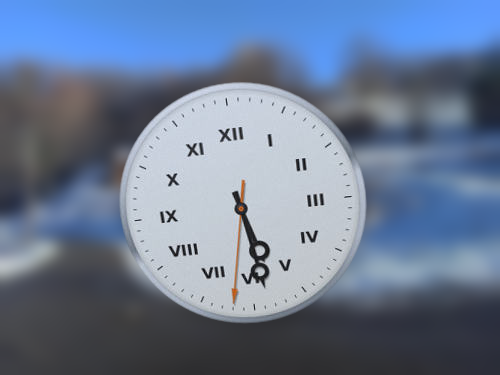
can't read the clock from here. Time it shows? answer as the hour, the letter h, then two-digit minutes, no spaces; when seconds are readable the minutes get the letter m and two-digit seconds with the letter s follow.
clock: 5h28m32s
